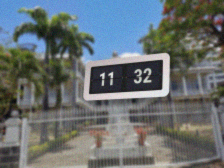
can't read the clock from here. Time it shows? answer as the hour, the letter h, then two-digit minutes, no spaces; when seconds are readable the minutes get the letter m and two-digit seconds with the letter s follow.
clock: 11h32
